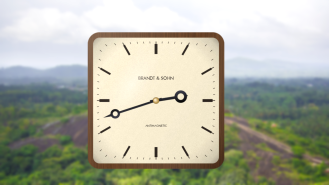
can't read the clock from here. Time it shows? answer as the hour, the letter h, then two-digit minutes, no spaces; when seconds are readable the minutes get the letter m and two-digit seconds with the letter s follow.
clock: 2h42
